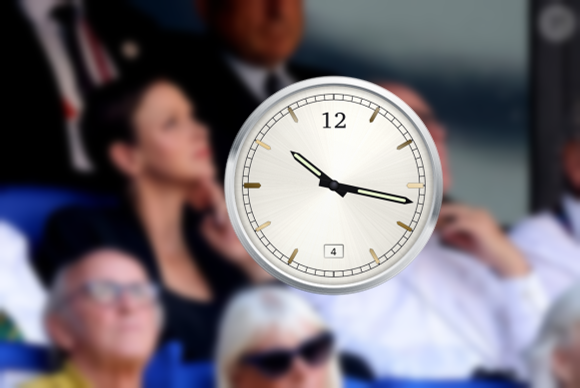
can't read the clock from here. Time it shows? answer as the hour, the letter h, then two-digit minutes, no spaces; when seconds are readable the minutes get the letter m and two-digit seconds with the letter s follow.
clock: 10h17
